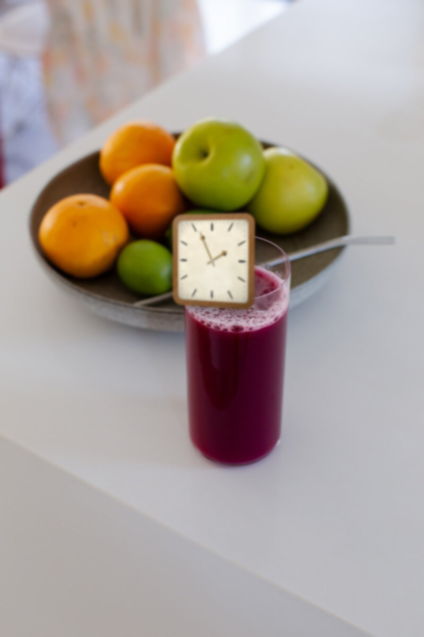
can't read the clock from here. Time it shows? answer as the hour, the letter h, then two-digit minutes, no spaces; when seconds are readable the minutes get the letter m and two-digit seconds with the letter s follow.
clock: 1h56
